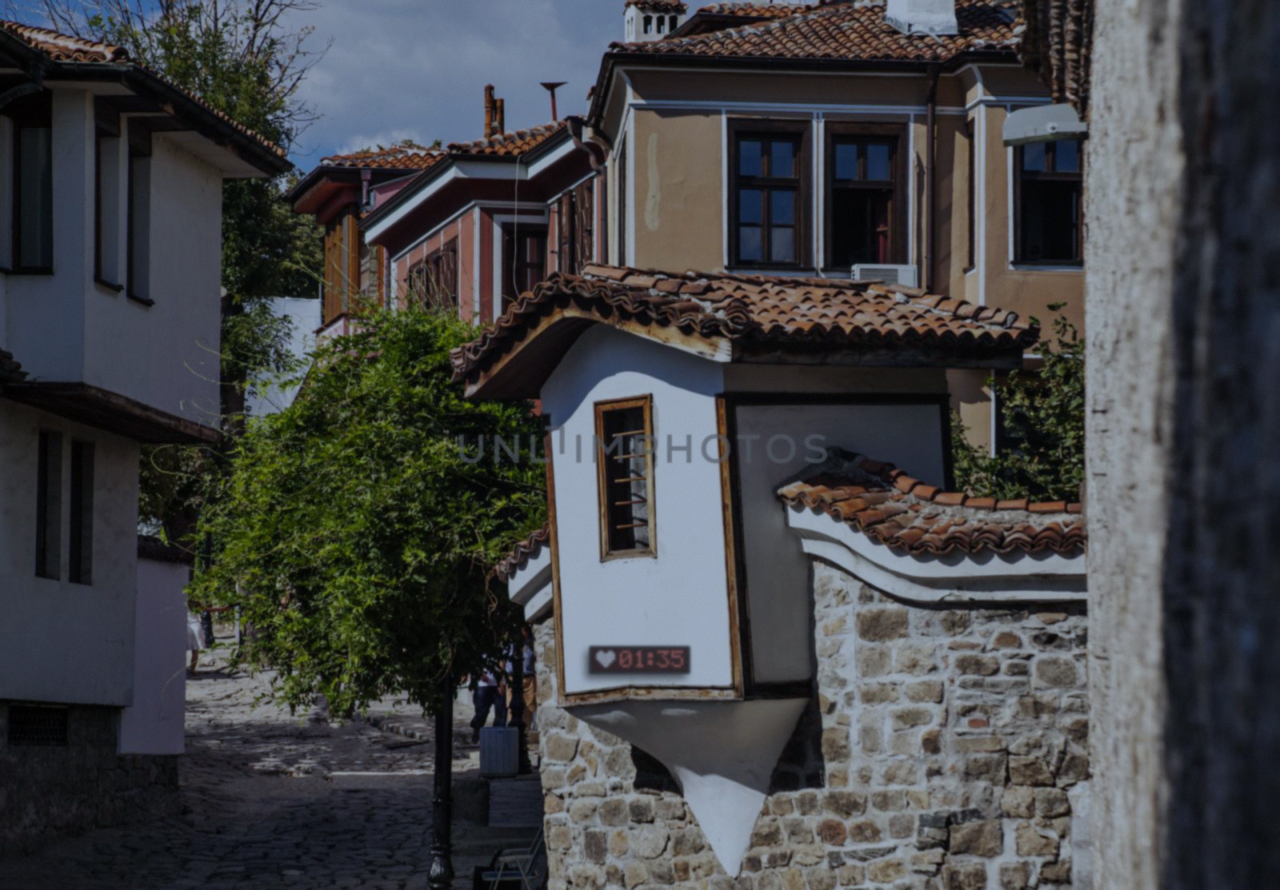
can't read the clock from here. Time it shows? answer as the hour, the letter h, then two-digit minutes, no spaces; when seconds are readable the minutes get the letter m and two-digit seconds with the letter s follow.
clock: 1h35
